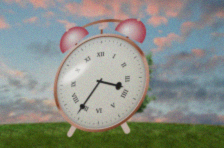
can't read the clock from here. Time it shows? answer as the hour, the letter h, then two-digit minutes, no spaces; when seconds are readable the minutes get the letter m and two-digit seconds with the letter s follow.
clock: 3h36
